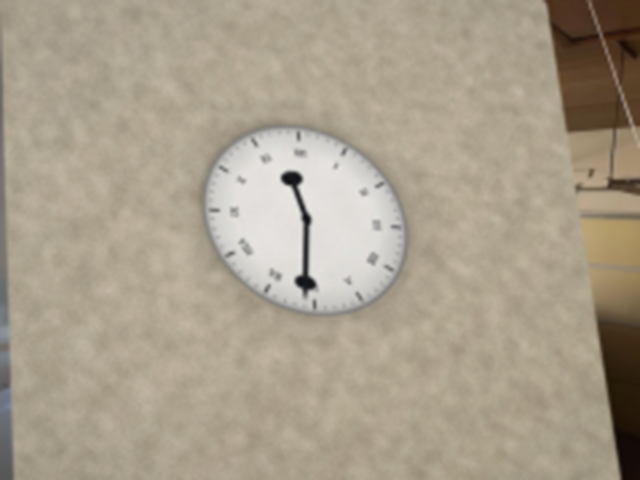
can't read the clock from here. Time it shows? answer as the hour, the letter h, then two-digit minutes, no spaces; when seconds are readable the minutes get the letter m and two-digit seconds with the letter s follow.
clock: 11h31
